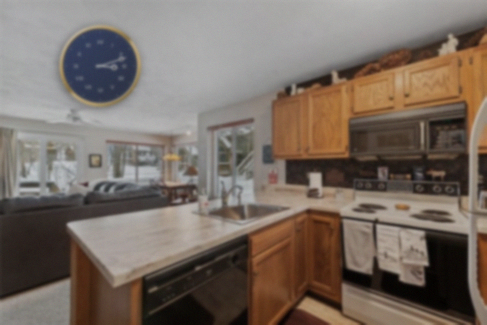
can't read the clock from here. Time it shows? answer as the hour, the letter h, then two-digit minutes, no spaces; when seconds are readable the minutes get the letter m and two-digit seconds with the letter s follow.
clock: 3h12
